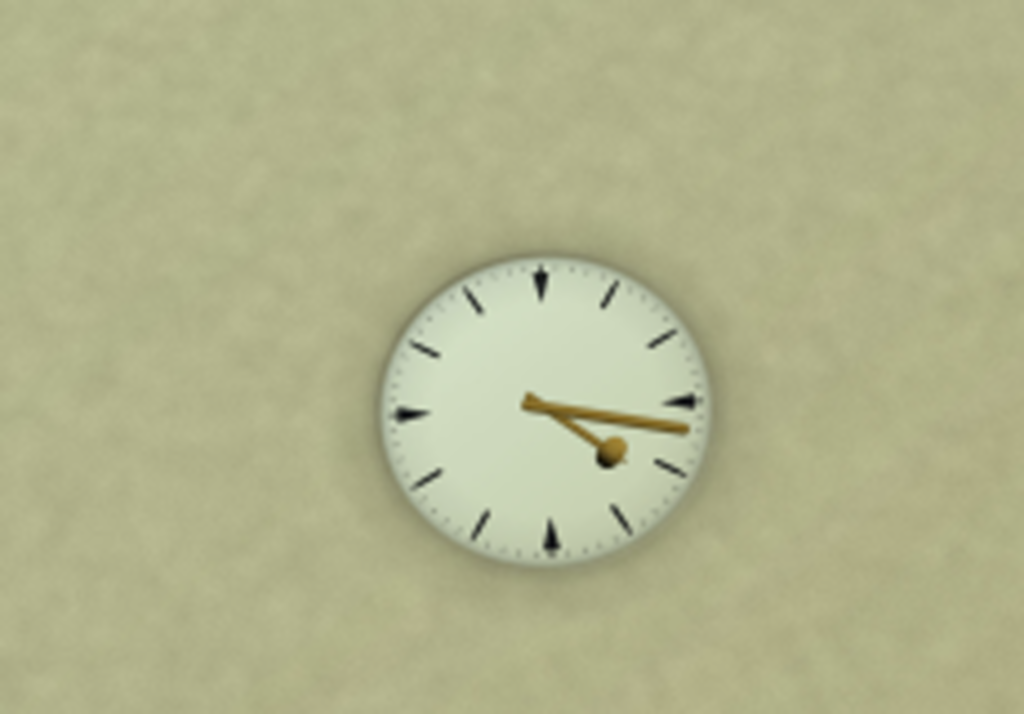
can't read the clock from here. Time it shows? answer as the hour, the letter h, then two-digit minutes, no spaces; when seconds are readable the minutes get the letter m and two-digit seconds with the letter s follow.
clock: 4h17
